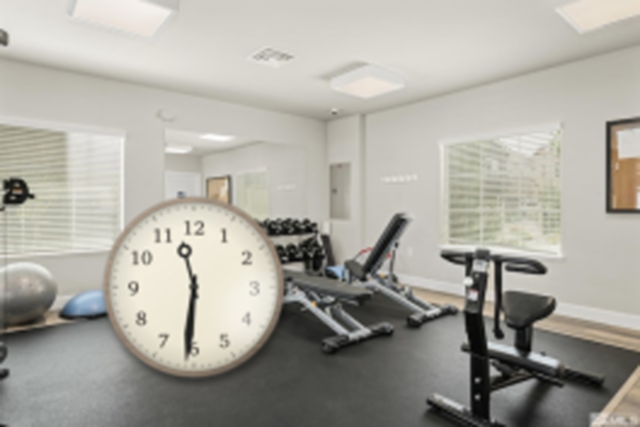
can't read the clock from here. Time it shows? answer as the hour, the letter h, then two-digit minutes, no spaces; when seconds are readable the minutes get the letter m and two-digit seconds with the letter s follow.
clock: 11h31
